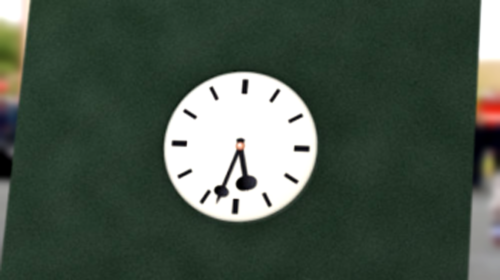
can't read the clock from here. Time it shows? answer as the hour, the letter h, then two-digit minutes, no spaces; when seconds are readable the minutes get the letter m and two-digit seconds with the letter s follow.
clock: 5h33
